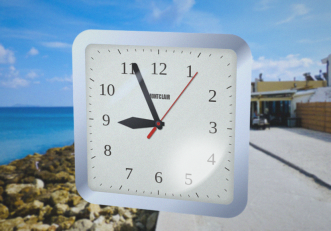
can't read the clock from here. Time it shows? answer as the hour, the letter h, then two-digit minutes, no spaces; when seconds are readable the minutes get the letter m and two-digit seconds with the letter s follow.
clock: 8h56m06s
